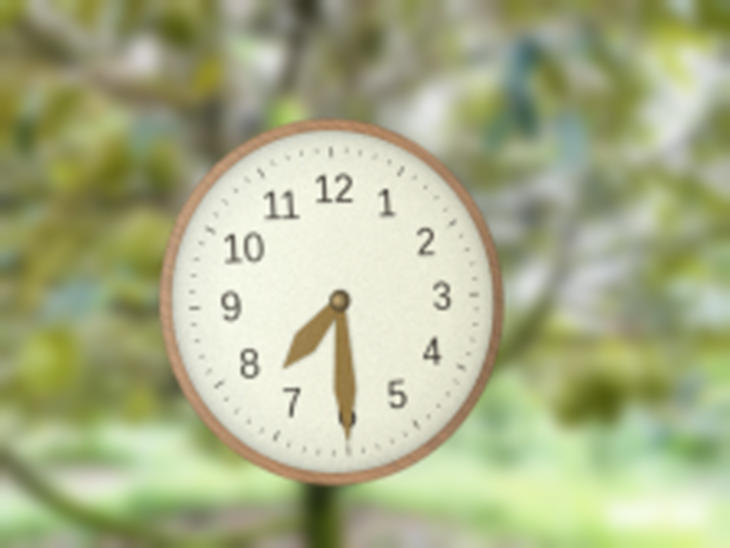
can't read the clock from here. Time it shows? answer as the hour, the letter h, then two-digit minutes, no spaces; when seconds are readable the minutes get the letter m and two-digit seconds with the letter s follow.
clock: 7h30
